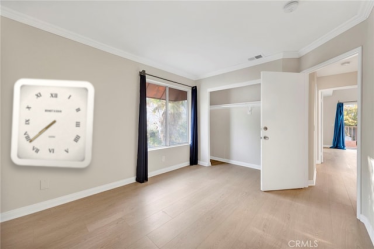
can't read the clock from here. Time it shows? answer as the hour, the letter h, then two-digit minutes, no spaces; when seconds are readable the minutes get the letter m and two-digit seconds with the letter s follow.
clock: 7h38
